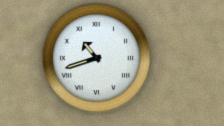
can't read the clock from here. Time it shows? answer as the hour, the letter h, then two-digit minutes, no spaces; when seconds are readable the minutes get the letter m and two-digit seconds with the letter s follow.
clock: 10h42
